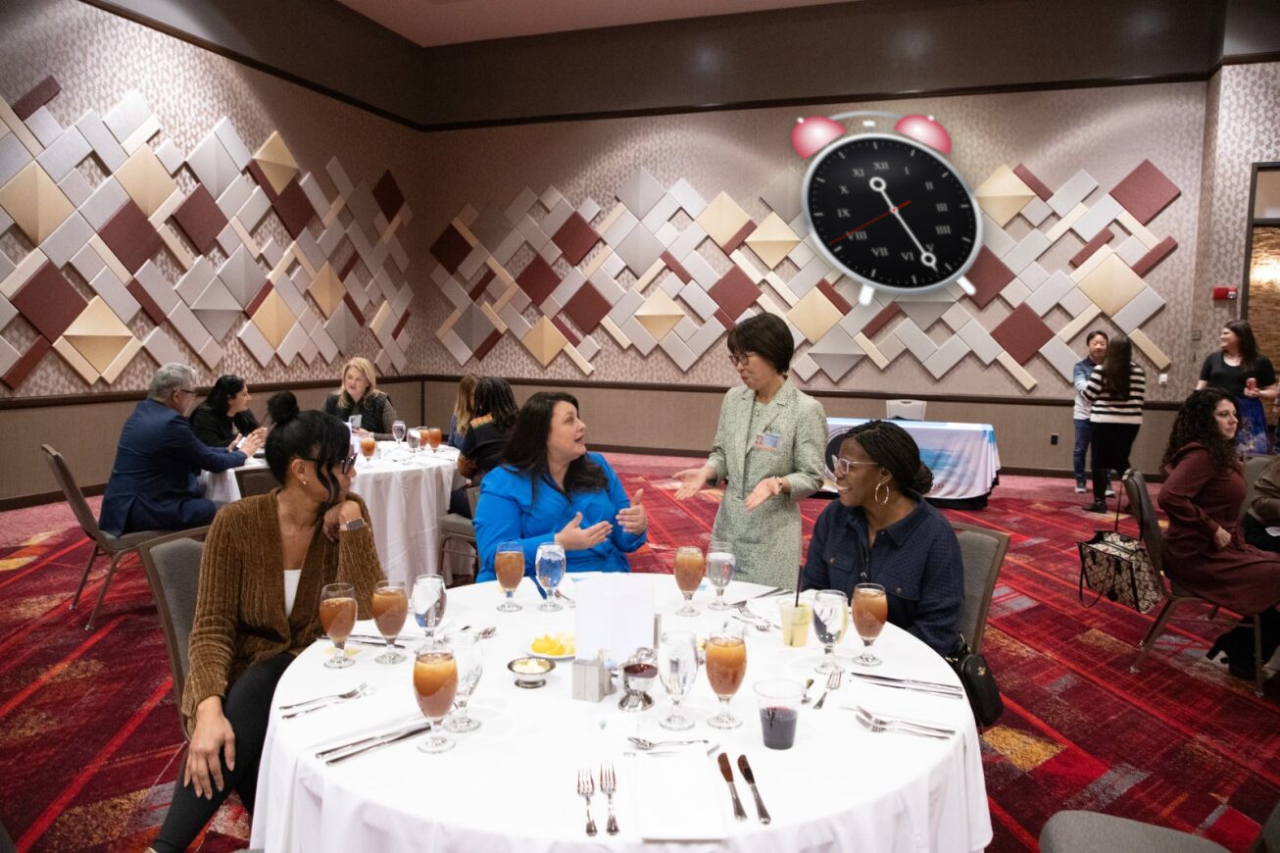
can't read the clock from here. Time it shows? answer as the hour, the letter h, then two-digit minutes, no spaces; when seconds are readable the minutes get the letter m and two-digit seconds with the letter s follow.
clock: 11h26m41s
